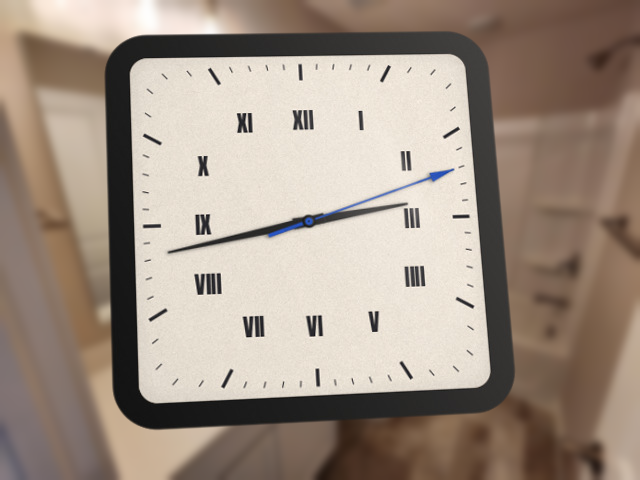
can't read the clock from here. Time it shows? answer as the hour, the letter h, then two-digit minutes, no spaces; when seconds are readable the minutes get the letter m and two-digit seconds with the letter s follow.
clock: 2h43m12s
